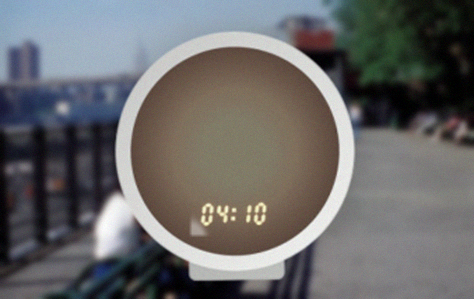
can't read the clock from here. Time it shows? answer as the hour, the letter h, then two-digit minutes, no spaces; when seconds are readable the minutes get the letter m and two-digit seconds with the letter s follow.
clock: 4h10
